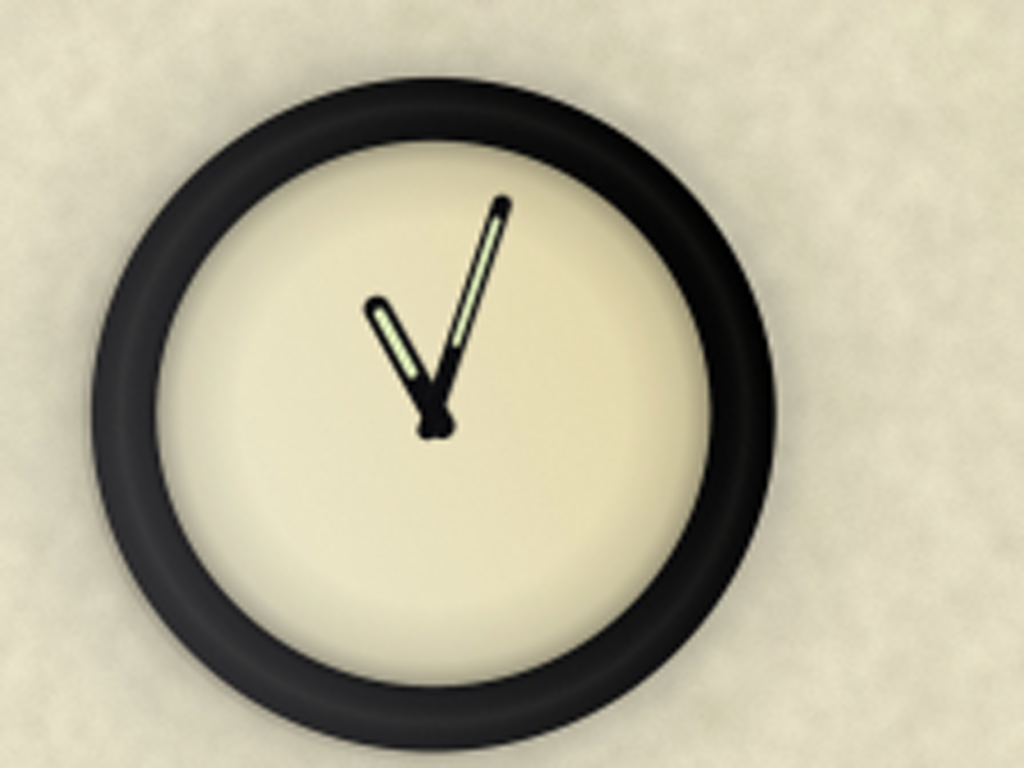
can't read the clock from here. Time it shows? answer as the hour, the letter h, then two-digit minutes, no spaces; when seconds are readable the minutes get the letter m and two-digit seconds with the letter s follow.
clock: 11h03
